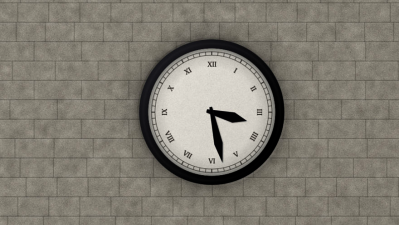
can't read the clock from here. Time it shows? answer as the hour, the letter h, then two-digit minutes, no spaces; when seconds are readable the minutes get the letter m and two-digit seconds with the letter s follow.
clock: 3h28
